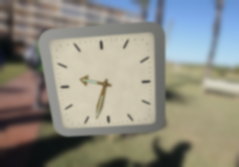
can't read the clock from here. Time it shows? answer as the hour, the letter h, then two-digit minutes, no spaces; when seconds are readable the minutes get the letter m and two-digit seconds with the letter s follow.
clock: 9h33
